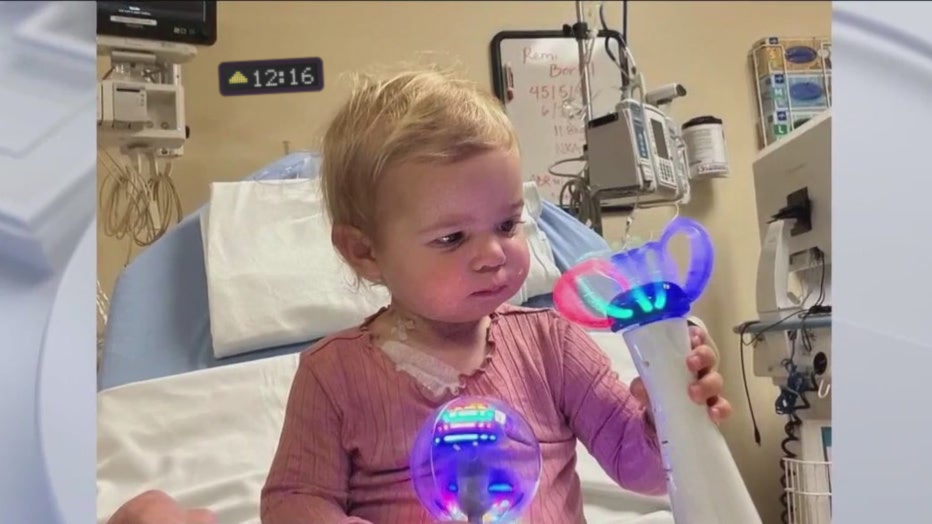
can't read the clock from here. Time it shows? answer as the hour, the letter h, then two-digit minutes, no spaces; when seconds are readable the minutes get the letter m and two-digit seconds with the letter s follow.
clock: 12h16
